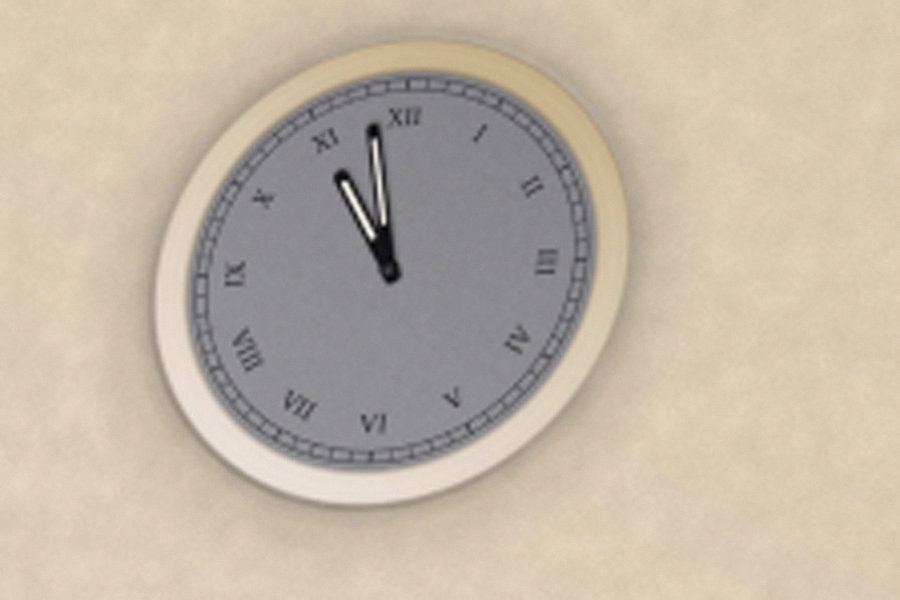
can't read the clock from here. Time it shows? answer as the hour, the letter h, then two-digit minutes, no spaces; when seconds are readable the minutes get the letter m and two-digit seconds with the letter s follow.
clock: 10h58
